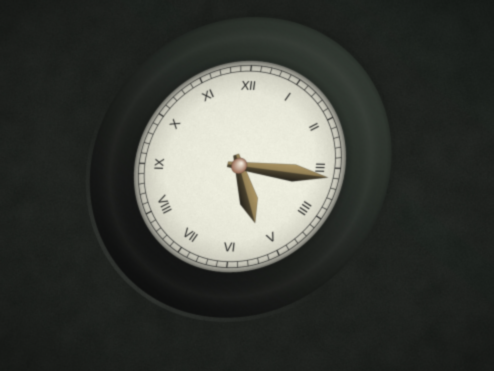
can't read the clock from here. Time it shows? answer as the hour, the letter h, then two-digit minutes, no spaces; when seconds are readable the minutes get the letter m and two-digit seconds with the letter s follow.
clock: 5h16
